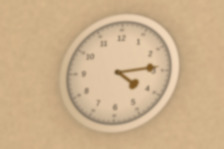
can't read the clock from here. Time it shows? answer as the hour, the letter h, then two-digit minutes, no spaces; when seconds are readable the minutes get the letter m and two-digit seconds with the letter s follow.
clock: 4h14
